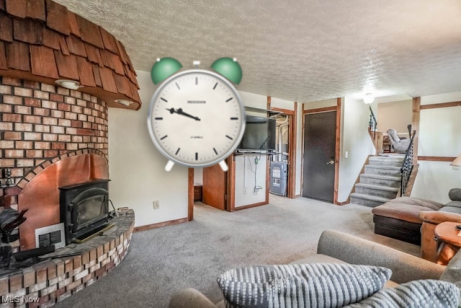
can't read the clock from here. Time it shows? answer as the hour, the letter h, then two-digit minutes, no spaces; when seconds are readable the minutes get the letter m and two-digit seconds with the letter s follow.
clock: 9h48
